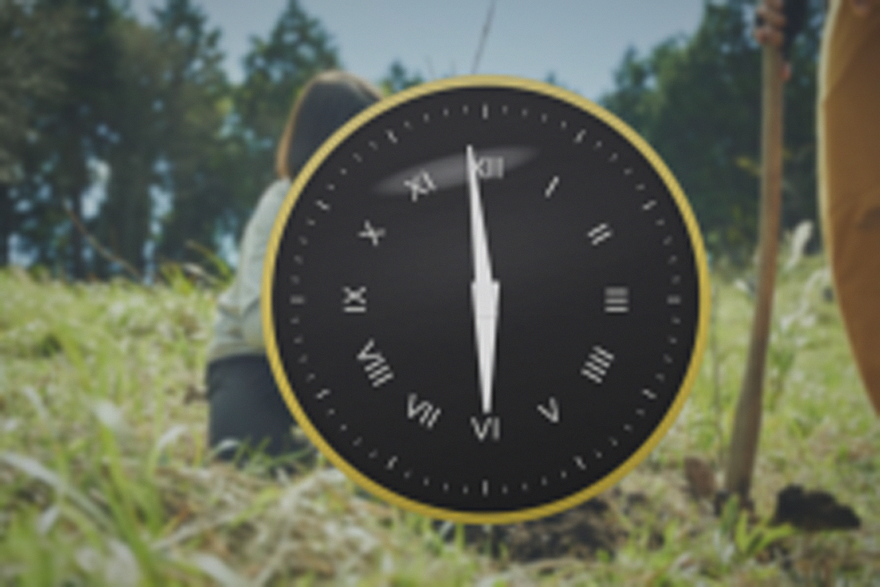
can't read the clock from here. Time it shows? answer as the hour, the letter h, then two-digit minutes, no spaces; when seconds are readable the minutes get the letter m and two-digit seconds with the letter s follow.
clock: 5h59
